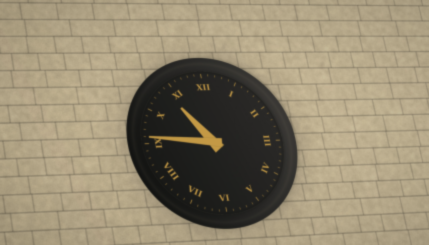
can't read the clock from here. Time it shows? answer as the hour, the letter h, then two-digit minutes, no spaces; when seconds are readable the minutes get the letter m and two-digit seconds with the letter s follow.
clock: 10h46
